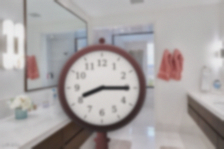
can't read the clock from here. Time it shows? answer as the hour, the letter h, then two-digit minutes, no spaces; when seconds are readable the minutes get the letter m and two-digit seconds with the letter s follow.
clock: 8h15
